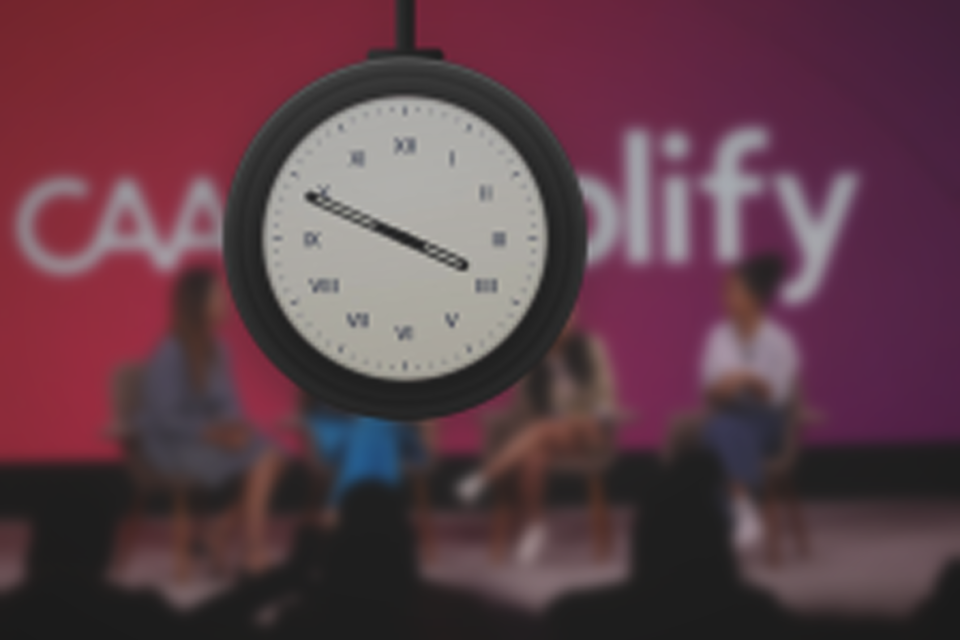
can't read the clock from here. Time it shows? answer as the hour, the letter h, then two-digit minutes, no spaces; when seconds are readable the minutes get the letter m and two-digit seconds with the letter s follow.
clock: 3h49
